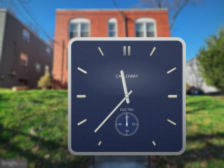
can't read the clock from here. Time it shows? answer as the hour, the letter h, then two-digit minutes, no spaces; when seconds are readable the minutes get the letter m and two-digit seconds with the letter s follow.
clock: 11h37
